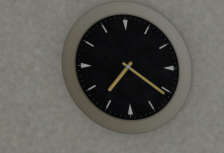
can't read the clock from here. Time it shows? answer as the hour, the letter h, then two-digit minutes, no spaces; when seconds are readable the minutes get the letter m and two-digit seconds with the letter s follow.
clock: 7h21
